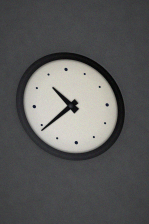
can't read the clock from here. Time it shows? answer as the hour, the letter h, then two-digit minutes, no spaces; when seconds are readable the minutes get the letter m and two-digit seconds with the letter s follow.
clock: 10h39
